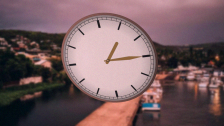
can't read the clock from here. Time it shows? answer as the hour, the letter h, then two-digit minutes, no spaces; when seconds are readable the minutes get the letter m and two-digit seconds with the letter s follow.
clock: 1h15
